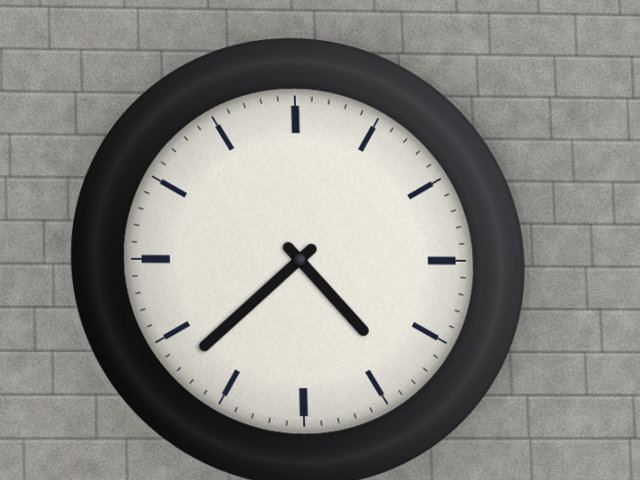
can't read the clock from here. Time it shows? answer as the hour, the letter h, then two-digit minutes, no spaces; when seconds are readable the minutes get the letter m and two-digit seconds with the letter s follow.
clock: 4h38
